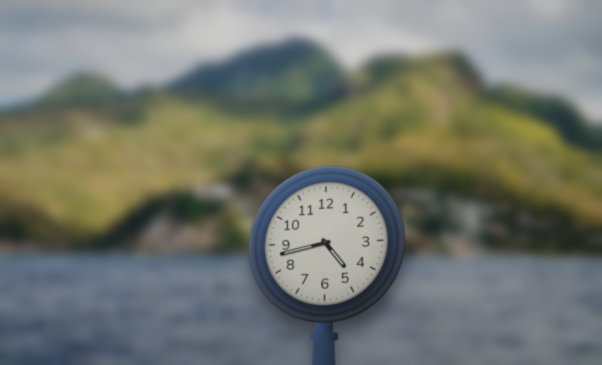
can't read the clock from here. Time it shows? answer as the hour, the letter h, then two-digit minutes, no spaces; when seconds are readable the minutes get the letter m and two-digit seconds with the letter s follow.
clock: 4h43
